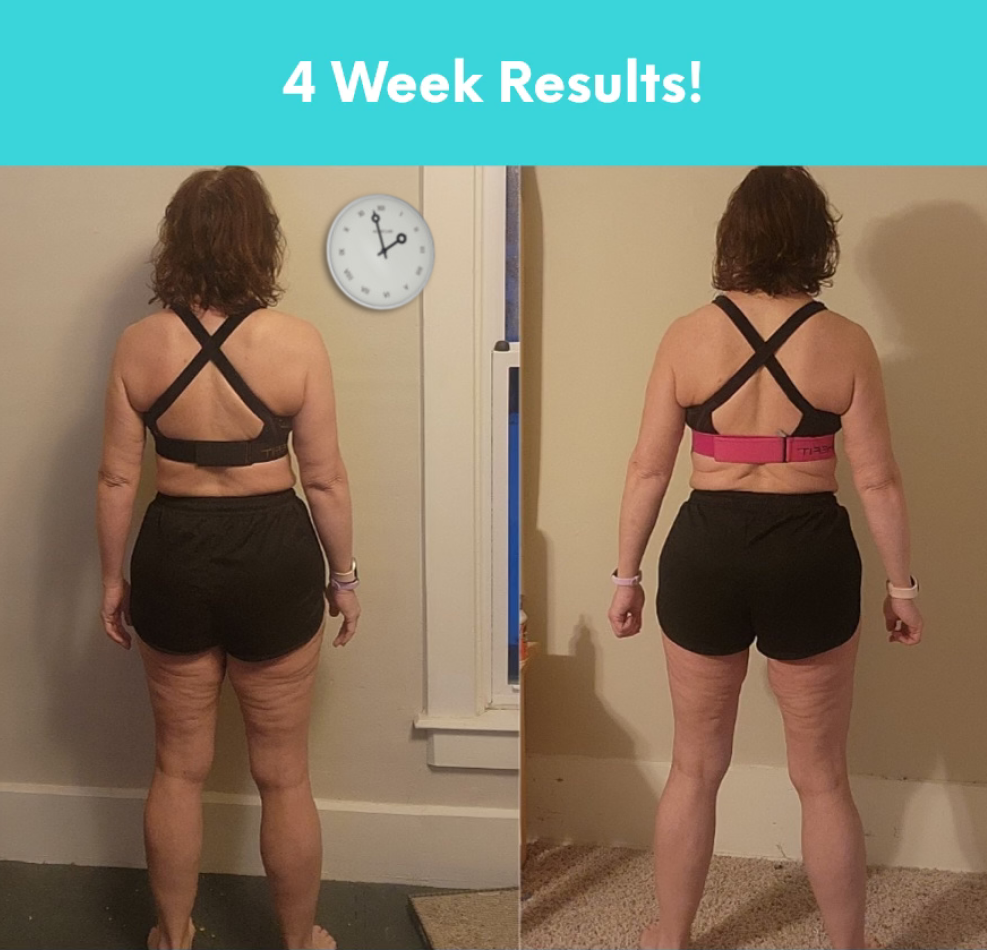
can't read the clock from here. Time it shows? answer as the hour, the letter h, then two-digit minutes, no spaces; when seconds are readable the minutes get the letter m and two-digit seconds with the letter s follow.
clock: 1h58
